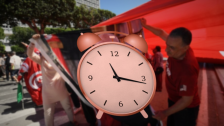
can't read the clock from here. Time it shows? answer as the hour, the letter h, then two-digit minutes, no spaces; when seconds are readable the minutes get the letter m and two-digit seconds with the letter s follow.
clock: 11h17
